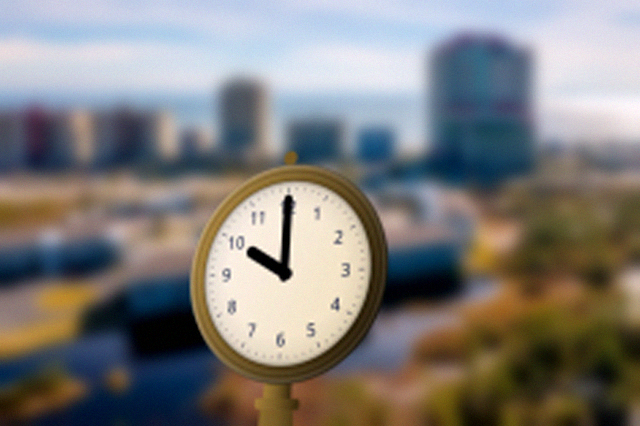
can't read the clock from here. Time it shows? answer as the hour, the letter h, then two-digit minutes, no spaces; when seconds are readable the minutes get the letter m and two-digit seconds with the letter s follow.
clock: 10h00
